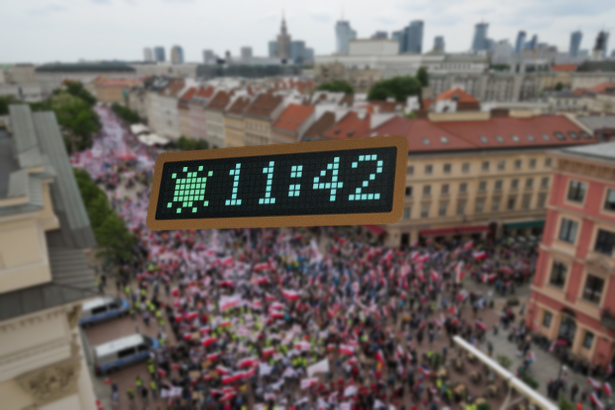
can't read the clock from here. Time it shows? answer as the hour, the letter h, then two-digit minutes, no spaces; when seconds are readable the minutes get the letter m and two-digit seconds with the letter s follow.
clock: 11h42
